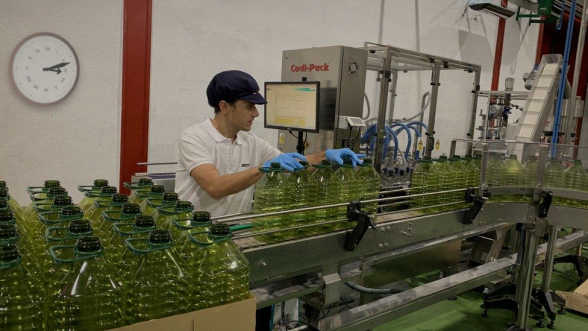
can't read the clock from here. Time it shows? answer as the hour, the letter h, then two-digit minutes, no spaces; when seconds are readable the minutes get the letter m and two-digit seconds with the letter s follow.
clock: 3h12
